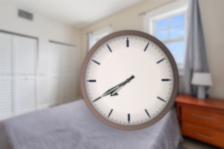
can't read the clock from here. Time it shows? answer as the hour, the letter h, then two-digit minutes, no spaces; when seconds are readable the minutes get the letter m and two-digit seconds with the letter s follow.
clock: 7h40
